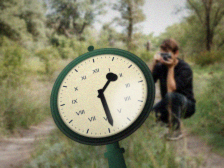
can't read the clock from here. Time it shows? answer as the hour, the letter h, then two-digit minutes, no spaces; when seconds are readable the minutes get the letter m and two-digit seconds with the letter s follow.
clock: 1h29
